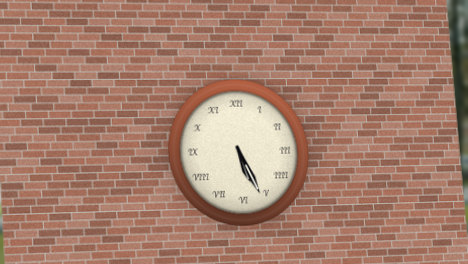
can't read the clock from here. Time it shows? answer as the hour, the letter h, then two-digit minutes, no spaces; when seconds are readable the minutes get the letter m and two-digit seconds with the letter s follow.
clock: 5h26
